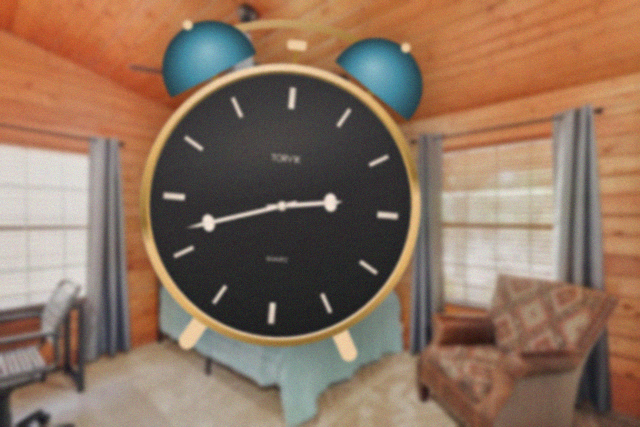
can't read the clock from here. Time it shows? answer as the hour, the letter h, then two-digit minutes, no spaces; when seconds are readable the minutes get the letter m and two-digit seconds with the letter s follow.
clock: 2h42
